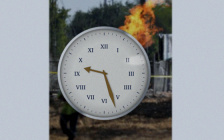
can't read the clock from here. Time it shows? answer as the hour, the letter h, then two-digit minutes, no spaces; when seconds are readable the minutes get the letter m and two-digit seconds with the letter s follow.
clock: 9h27
